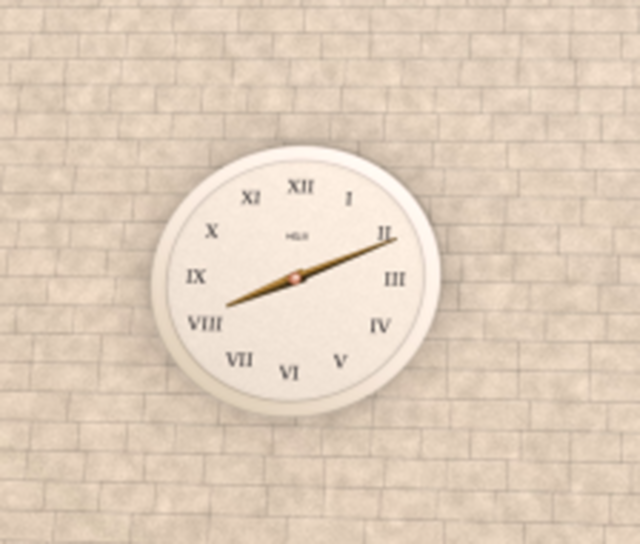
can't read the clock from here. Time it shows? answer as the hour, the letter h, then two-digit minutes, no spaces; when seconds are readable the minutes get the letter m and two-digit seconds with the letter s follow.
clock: 8h11
